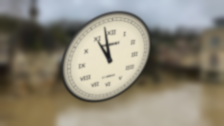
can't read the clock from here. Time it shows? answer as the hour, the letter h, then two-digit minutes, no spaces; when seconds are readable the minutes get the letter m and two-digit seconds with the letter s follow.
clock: 10h58
